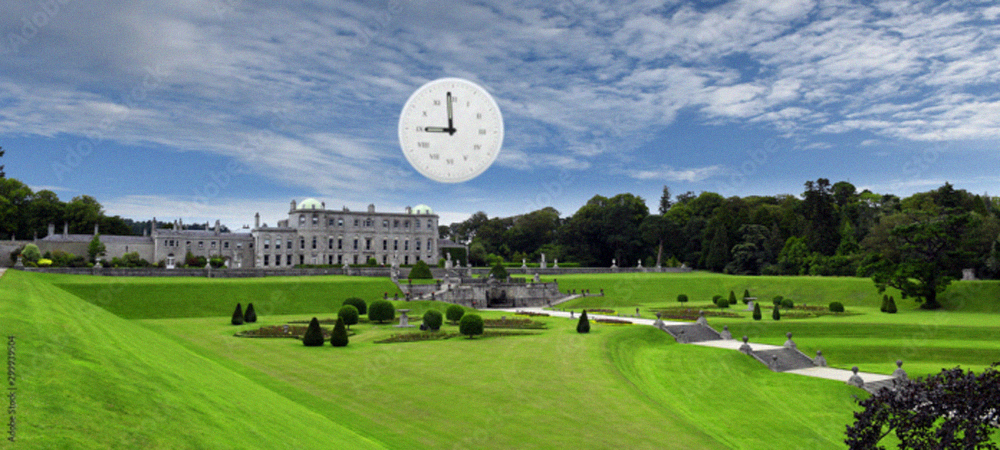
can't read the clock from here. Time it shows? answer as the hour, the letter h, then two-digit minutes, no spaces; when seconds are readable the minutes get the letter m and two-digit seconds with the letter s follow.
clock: 8h59
